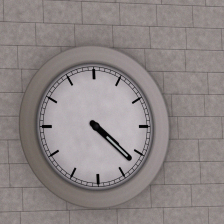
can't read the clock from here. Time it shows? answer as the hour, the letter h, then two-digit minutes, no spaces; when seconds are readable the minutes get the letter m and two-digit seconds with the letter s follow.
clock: 4h22
